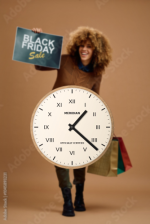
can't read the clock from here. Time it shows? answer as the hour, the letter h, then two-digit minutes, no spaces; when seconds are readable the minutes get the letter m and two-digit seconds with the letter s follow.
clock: 1h22
